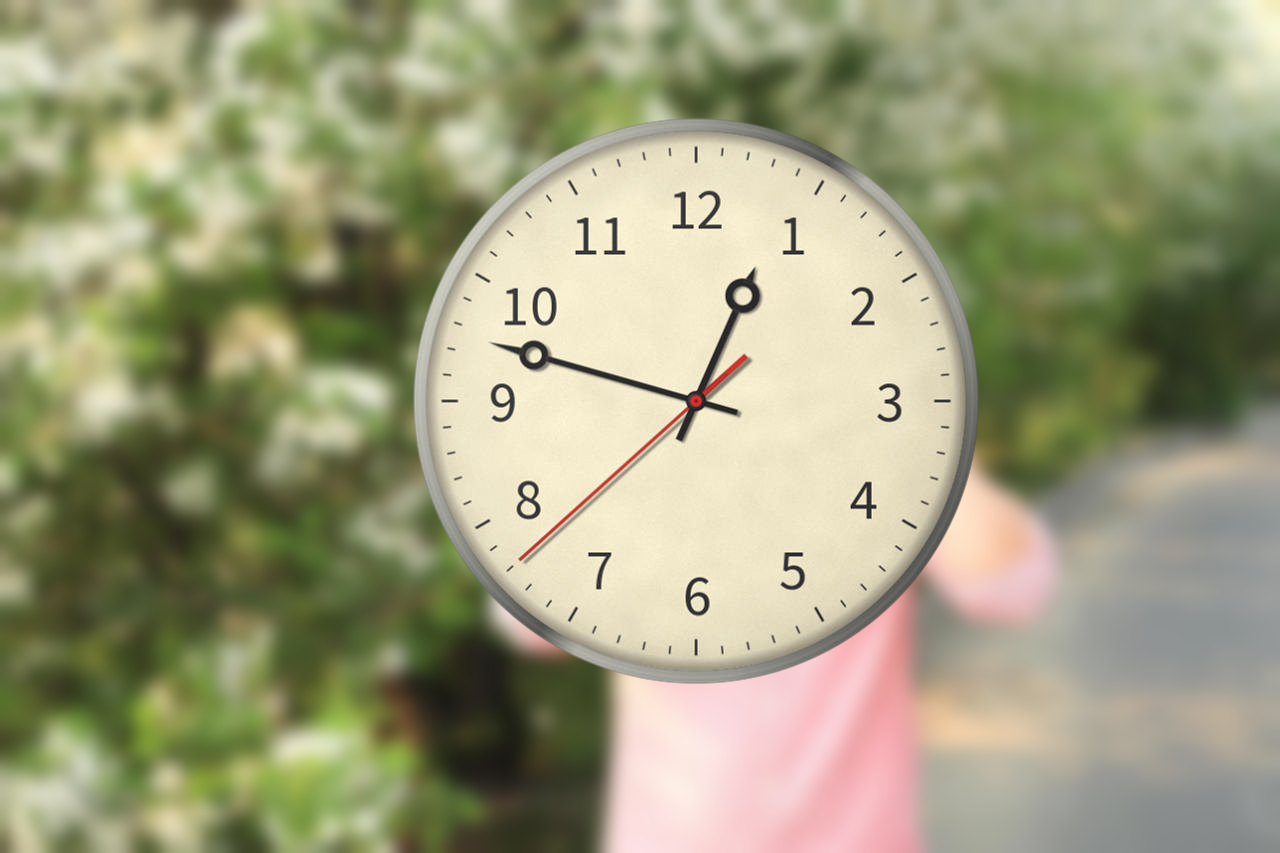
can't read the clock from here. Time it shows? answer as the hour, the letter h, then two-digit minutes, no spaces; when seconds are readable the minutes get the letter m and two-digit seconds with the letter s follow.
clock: 12h47m38s
